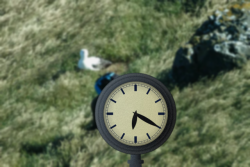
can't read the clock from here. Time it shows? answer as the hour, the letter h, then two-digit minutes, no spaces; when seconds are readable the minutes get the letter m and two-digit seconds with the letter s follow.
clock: 6h20
